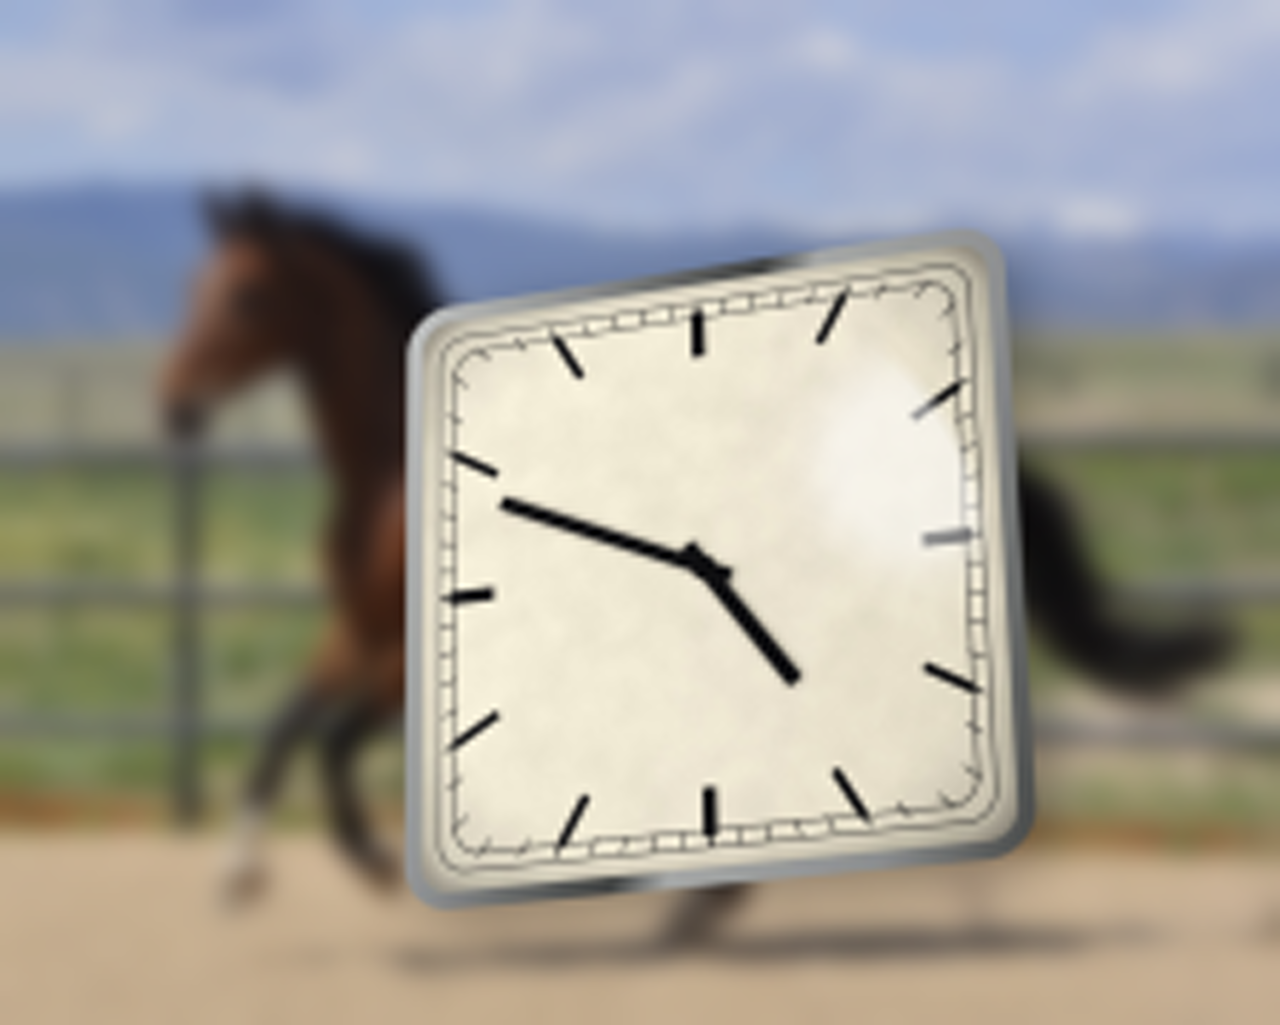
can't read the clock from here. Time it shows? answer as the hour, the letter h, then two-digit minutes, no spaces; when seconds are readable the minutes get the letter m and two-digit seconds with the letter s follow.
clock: 4h49
